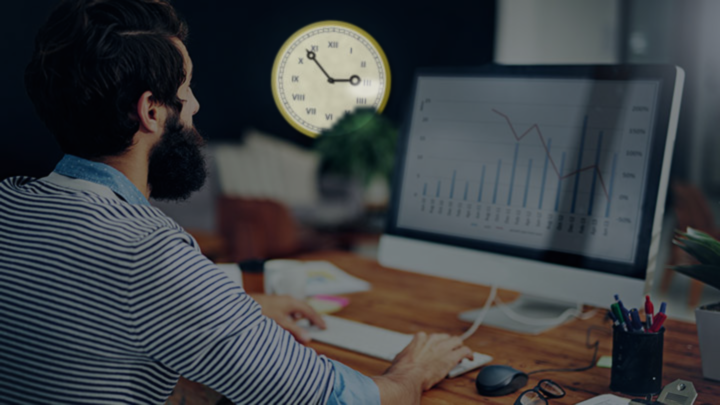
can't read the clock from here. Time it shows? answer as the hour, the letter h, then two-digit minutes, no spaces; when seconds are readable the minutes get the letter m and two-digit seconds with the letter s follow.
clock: 2h53
